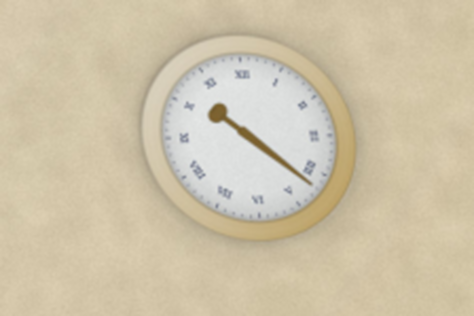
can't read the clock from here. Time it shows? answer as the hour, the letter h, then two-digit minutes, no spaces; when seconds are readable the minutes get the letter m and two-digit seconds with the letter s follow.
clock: 10h22
